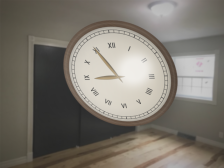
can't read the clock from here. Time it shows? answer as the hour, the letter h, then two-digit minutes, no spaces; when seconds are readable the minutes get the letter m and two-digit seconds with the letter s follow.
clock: 8h55
